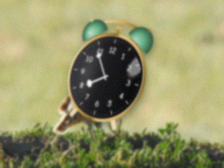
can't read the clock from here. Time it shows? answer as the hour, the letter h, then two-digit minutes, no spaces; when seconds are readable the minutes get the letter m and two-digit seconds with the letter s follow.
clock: 7h54
